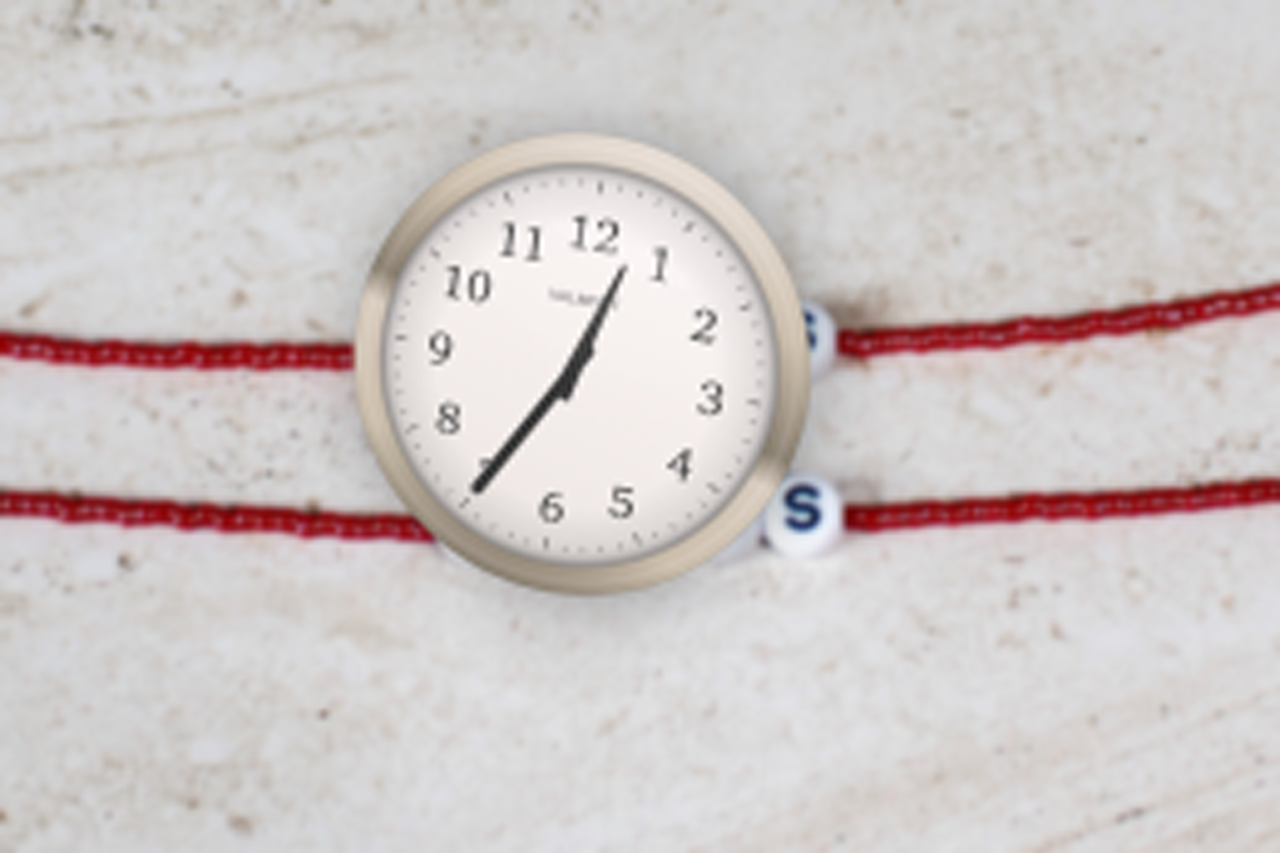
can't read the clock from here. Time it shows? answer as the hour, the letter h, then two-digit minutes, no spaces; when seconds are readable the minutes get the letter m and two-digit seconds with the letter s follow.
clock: 12h35
